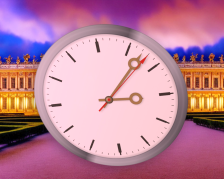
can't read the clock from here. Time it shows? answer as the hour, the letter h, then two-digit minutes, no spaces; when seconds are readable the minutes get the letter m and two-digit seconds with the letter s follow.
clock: 3h07m08s
